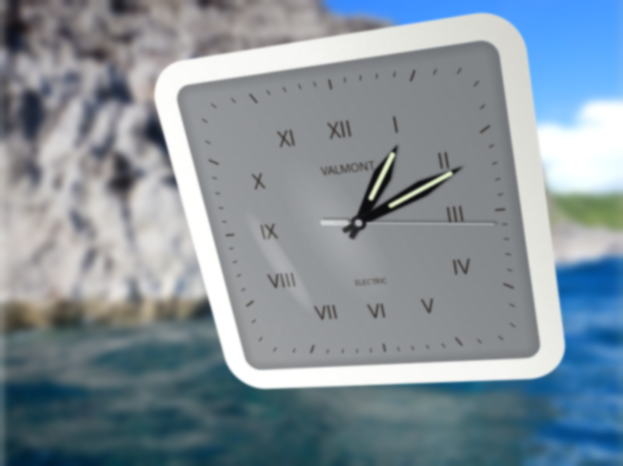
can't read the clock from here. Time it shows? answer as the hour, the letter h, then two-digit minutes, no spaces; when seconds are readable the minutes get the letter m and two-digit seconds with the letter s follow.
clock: 1h11m16s
